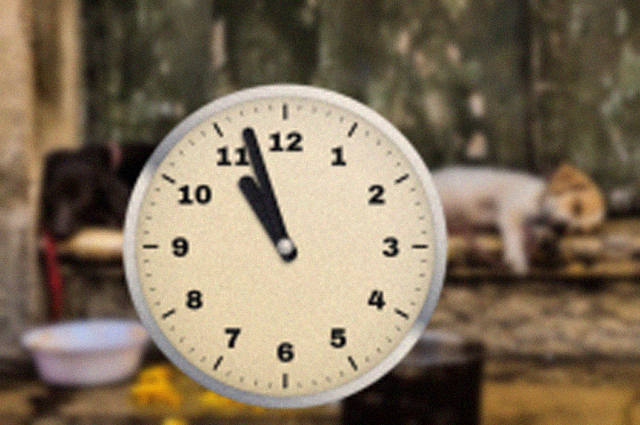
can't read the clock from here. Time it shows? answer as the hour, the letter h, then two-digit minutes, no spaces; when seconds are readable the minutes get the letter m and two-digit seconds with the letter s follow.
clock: 10h57
